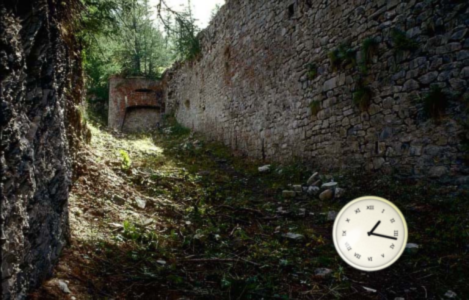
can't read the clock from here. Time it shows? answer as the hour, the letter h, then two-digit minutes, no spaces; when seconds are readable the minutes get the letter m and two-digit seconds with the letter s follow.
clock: 1h17
